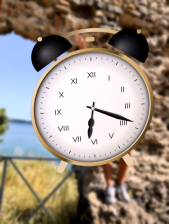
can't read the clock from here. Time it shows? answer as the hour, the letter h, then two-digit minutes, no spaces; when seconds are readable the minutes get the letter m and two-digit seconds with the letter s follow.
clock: 6h19
